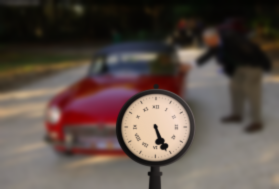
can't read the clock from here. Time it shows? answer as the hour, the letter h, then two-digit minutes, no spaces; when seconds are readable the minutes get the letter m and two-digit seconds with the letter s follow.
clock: 5h26
